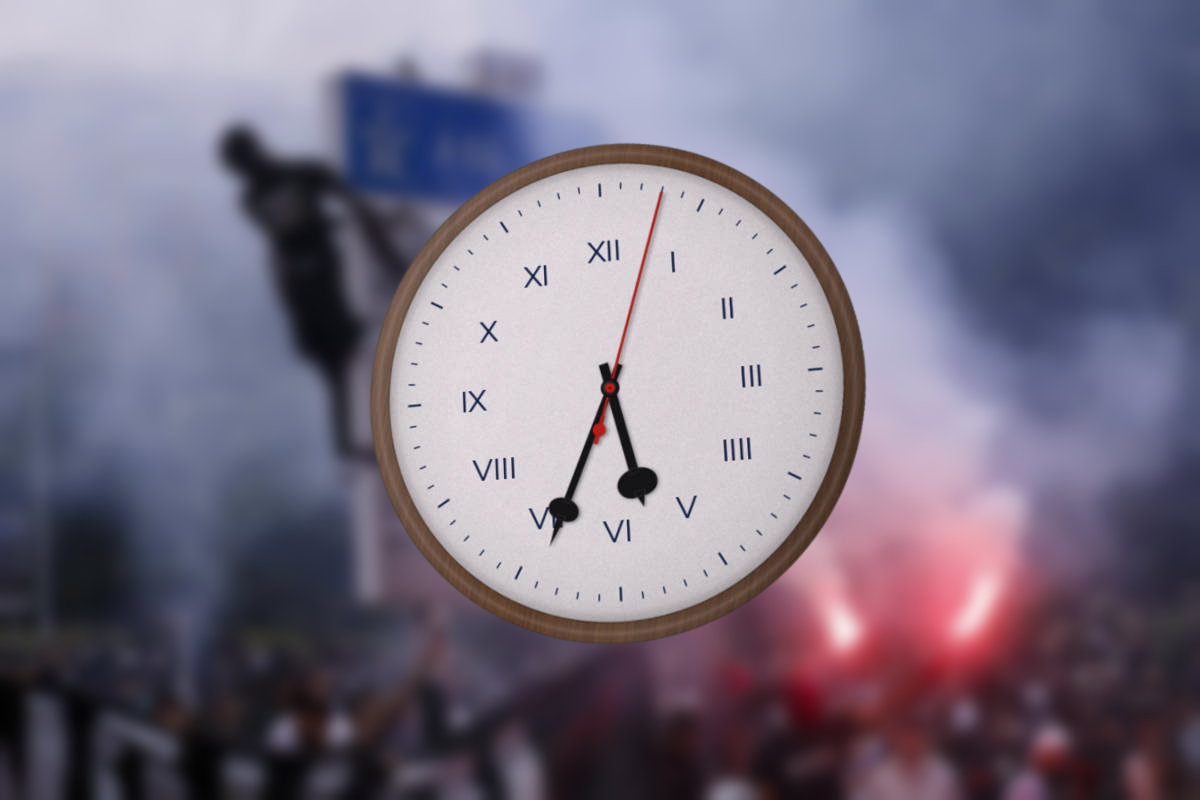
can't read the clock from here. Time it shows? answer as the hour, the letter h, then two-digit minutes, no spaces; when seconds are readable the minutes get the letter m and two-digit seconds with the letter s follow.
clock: 5h34m03s
